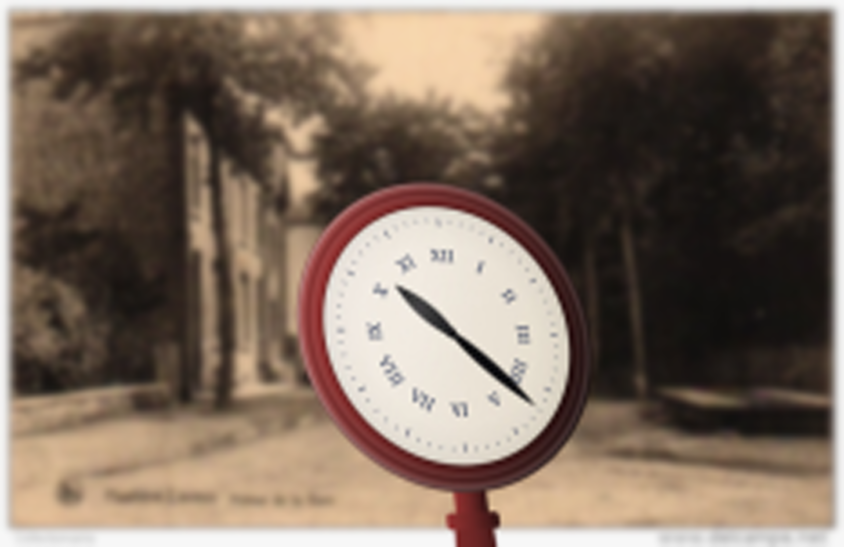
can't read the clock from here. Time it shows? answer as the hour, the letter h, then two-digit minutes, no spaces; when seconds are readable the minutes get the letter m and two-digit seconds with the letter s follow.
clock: 10h22
